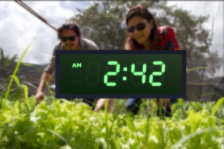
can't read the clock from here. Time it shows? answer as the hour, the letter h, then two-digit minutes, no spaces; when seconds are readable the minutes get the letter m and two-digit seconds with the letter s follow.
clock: 2h42
